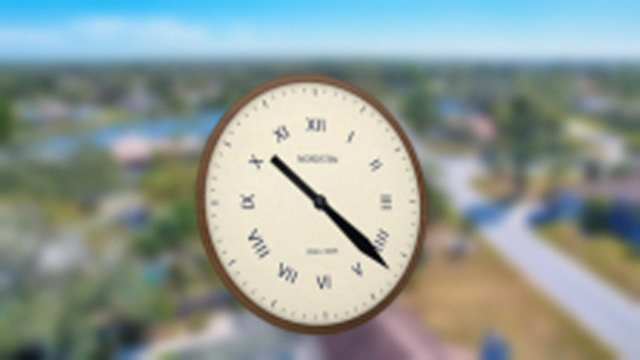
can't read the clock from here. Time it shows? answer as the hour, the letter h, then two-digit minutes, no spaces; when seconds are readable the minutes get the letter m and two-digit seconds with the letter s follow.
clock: 10h22
